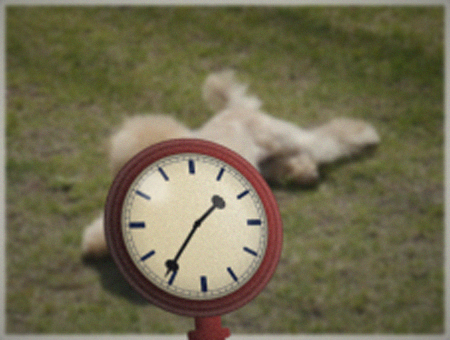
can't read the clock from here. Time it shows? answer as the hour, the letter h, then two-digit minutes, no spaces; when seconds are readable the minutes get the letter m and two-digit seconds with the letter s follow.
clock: 1h36
